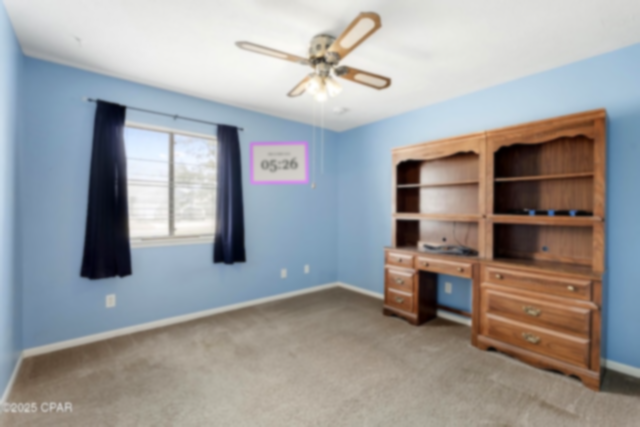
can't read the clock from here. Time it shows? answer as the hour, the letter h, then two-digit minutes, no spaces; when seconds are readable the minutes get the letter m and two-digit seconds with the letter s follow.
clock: 5h26
